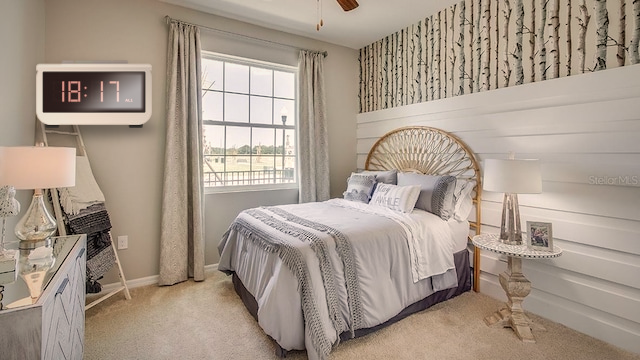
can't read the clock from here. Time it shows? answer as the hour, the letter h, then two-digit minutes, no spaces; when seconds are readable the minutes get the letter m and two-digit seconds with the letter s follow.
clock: 18h17
